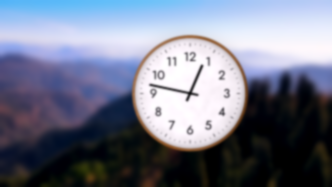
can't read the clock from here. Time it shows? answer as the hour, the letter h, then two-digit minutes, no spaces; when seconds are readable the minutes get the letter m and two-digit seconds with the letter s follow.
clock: 12h47
